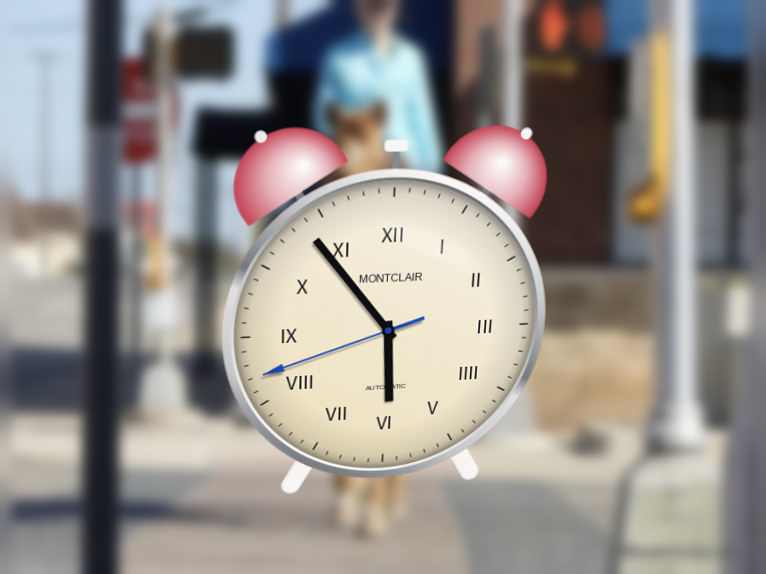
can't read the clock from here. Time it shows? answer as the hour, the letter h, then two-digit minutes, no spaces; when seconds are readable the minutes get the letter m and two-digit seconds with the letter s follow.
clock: 5h53m42s
